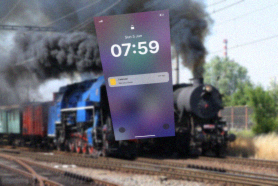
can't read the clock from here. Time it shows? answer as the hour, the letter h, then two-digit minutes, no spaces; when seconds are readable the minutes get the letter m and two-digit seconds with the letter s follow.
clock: 7h59
